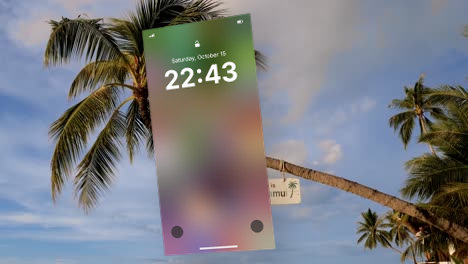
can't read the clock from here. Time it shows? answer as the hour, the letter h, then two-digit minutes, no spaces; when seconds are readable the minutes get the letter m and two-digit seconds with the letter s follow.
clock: 22h43
